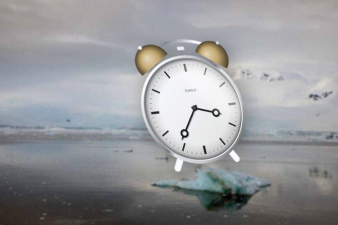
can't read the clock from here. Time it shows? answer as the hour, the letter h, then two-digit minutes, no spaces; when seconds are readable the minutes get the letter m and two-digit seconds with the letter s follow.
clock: 3h36
